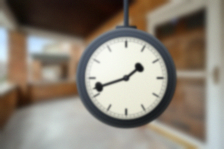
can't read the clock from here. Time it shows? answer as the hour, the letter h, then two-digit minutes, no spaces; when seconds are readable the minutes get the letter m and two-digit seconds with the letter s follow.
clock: 1h42
